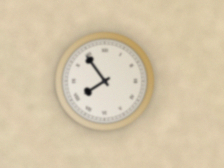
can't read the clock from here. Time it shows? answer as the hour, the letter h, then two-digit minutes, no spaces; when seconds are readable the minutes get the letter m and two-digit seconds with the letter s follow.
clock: 7h54
